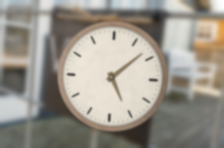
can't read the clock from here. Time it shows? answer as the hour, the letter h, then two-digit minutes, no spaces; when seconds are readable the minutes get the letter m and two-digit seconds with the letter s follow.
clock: 5h08
